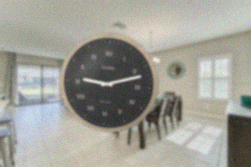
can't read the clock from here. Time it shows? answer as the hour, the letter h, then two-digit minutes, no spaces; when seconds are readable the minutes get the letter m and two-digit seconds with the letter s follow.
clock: 9h12
